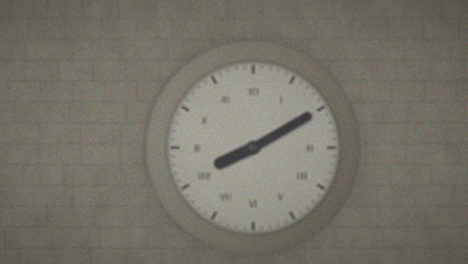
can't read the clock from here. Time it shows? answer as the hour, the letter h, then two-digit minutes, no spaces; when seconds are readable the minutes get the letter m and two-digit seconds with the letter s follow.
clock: 8h10
